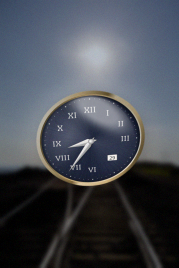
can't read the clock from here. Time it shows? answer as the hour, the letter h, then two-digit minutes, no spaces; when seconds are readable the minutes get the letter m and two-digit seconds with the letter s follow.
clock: 8h36
